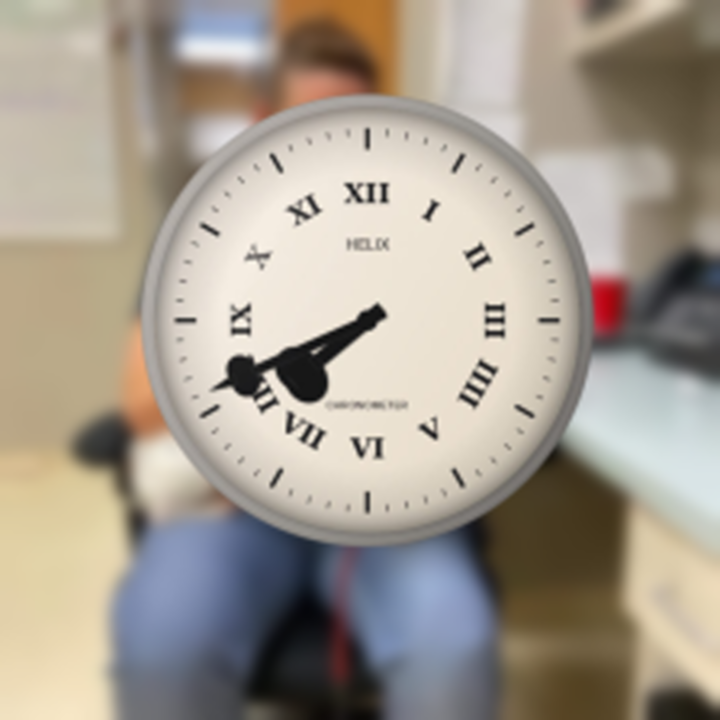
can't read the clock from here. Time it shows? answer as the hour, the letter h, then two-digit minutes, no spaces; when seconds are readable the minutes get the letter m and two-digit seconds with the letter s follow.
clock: 7h41
